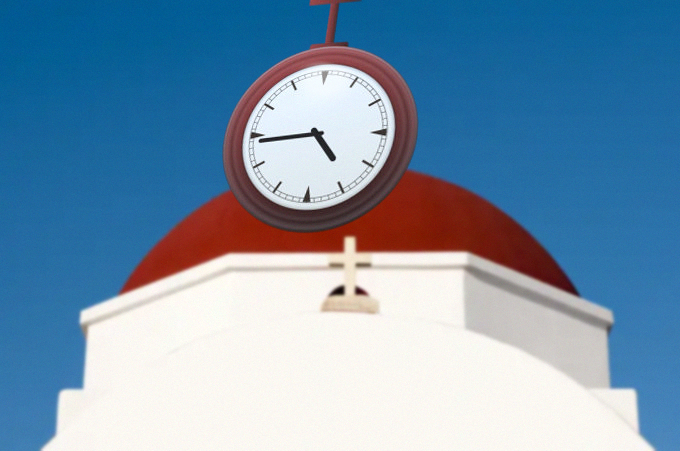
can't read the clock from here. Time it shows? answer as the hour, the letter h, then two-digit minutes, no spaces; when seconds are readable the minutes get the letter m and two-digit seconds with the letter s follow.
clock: 4h44
